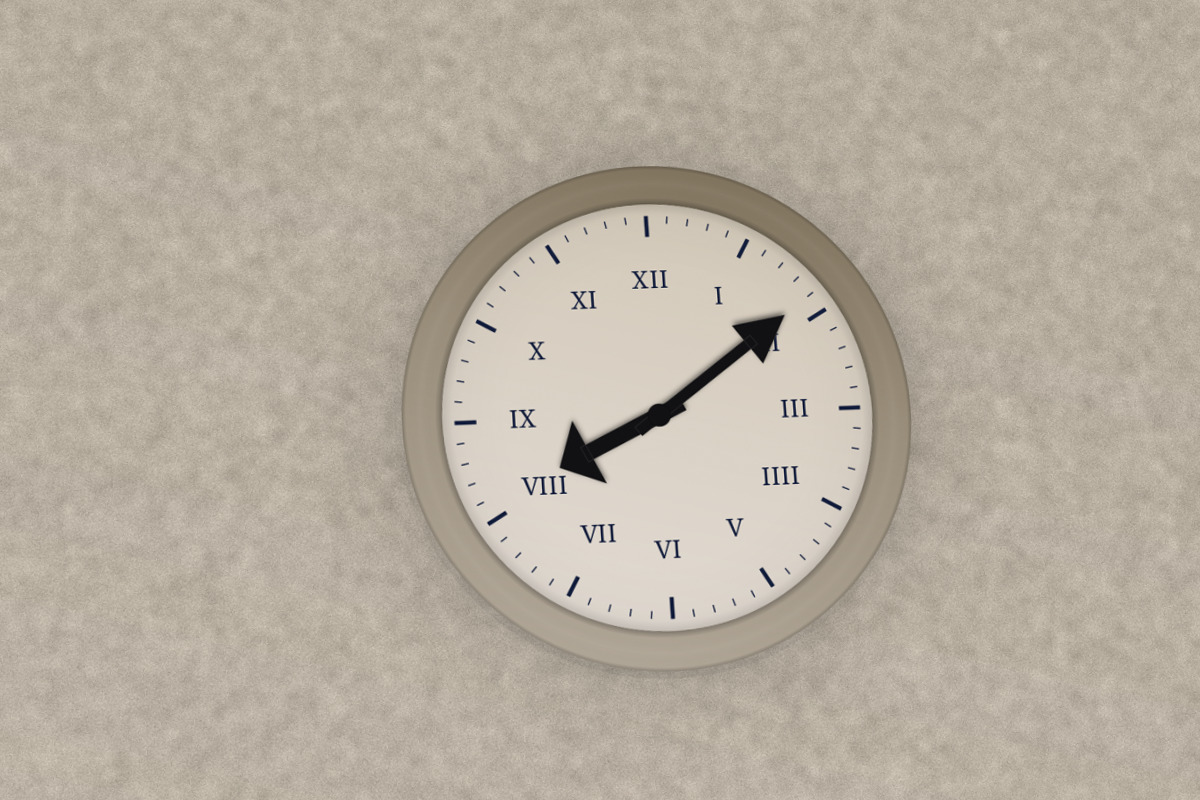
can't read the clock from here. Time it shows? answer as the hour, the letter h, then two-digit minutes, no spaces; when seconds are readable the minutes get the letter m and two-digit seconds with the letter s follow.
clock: 8h09
